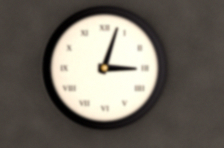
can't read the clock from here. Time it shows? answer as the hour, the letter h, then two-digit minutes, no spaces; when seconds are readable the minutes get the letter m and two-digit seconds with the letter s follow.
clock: 3h03
